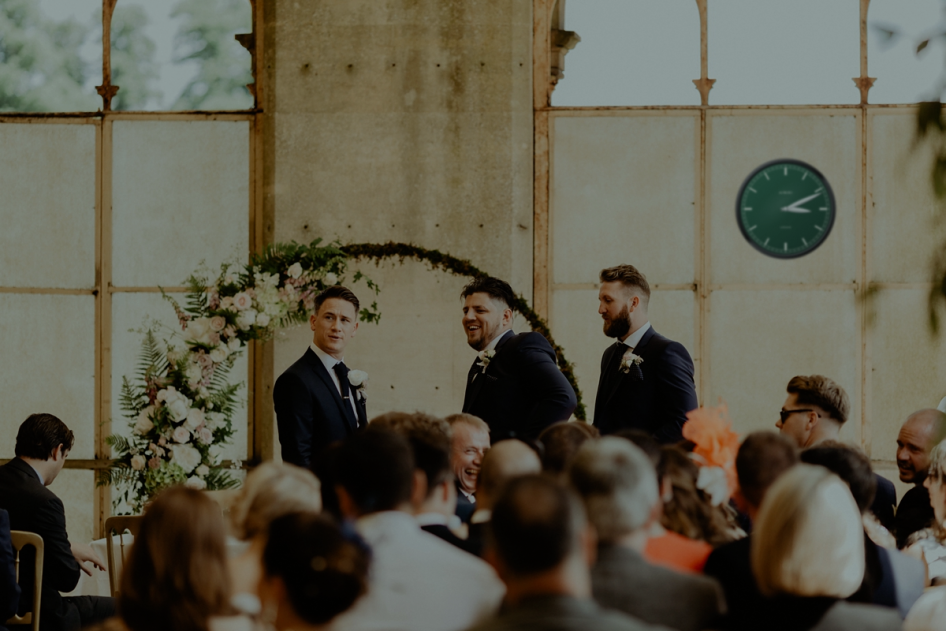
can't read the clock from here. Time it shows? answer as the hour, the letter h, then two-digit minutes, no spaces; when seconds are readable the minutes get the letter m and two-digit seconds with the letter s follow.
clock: 3h11
